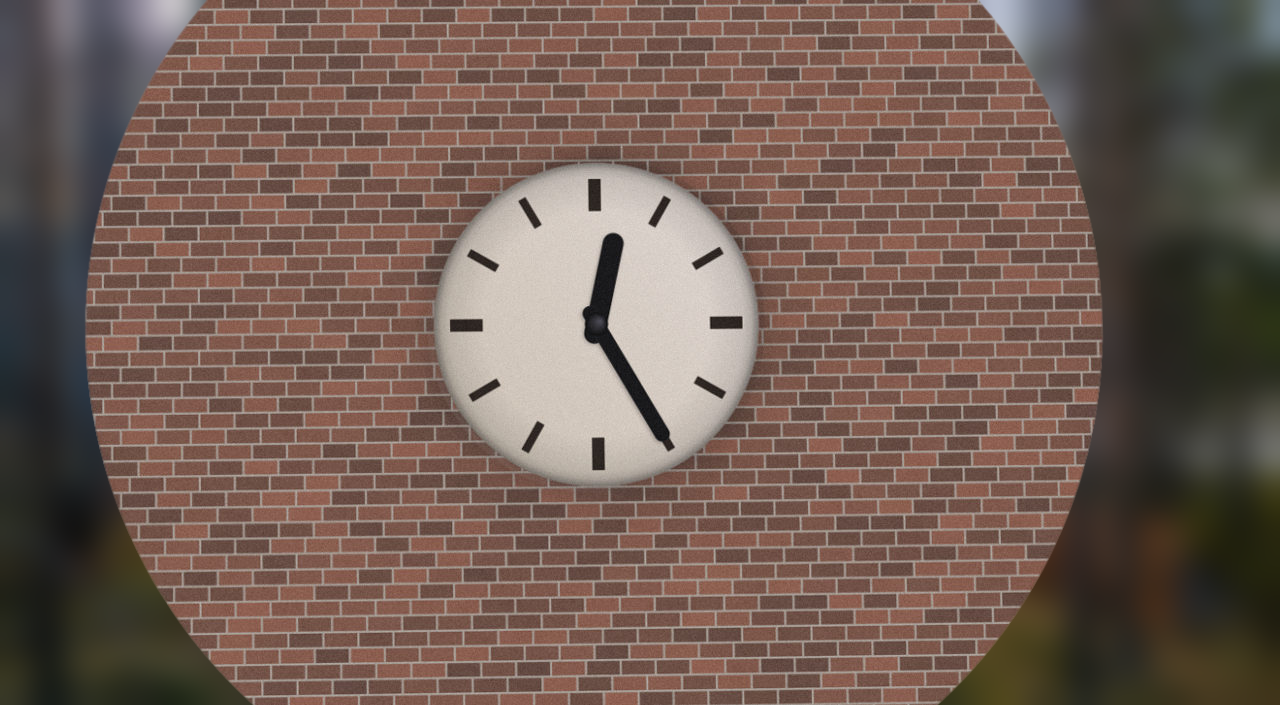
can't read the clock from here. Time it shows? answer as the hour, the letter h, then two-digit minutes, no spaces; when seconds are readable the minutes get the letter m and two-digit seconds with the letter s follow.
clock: 12h25
